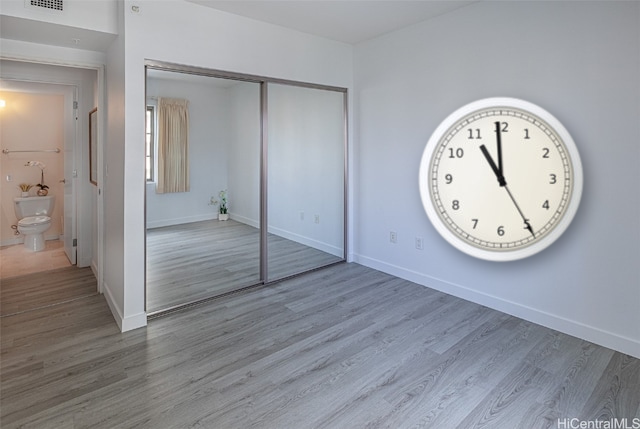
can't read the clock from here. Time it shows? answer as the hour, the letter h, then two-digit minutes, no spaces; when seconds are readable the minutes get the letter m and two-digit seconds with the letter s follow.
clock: 10h59m25s
